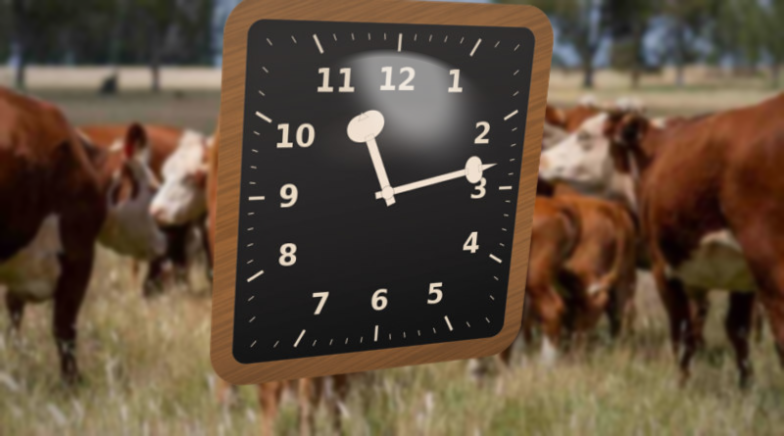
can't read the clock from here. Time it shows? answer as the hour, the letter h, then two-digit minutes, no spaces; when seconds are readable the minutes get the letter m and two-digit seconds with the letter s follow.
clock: 11h13
